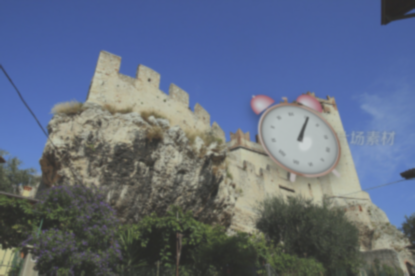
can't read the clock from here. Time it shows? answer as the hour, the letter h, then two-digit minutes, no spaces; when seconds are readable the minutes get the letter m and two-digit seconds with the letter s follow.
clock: 1h06
